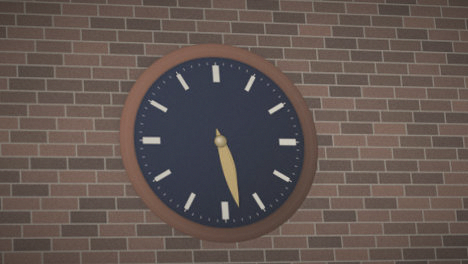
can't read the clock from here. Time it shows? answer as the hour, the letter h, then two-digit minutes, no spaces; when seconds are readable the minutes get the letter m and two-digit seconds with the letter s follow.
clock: 5h28
